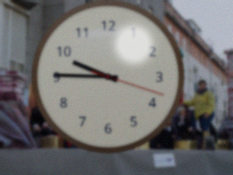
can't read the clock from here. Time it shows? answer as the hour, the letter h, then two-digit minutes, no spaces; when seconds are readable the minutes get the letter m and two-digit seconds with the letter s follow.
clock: 9h45m18s
